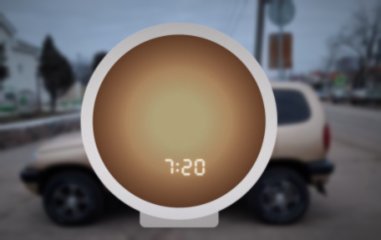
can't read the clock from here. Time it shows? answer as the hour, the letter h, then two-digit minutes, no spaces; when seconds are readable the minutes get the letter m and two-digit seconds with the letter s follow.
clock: 7h20
